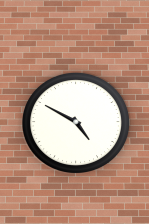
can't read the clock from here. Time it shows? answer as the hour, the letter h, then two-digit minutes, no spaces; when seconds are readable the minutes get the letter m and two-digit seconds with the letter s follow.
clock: 4h50
